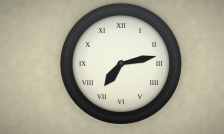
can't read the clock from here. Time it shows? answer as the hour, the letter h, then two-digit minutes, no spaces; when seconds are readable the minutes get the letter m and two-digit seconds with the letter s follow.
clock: 7h13
